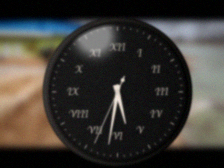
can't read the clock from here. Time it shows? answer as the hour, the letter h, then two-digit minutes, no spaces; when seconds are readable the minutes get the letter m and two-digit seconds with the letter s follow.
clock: 5h31m34s
